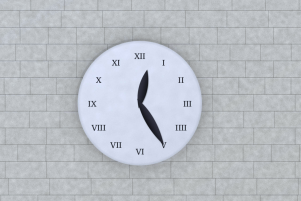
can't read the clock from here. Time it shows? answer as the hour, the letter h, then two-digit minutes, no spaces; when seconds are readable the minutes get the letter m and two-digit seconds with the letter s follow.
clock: 12h25
